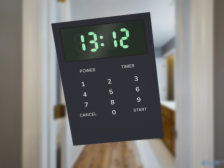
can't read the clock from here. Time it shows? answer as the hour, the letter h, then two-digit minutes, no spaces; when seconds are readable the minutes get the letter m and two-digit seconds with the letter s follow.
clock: 13h12
